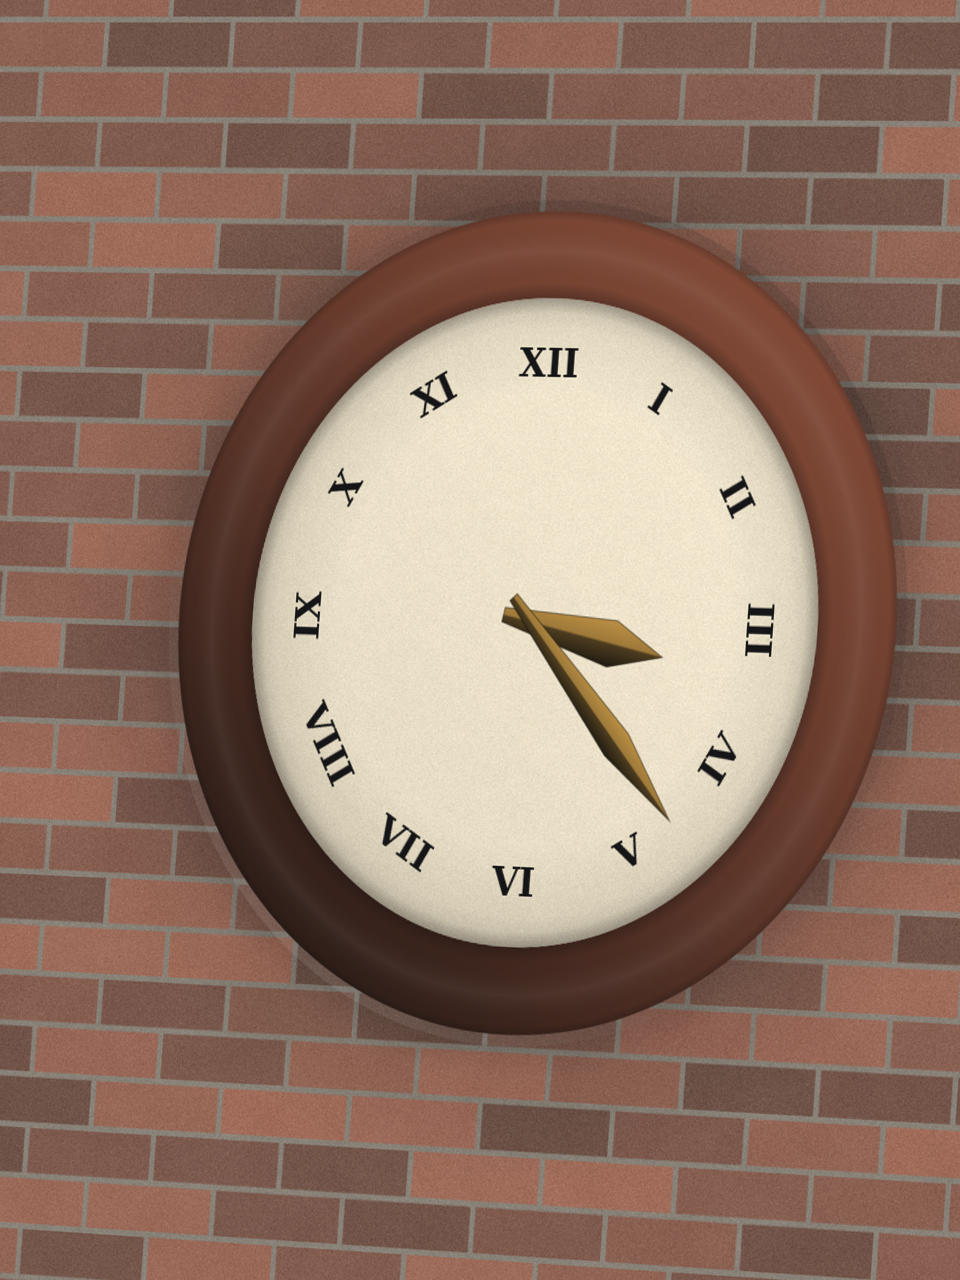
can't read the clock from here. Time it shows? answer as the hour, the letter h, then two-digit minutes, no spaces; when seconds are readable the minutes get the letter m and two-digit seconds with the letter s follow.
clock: 3h23
